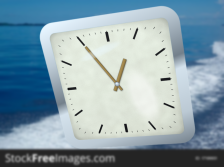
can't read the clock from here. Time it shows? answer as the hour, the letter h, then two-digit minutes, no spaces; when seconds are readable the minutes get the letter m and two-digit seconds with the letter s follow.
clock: 12h55
